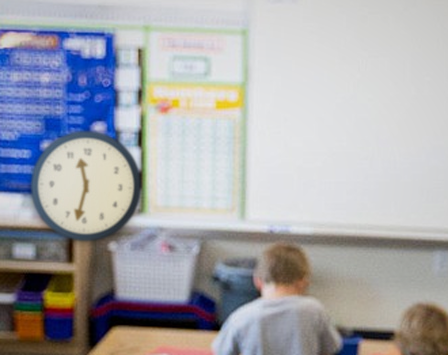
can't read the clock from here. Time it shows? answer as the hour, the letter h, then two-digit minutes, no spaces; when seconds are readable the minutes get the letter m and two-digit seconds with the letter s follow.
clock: 11h32
